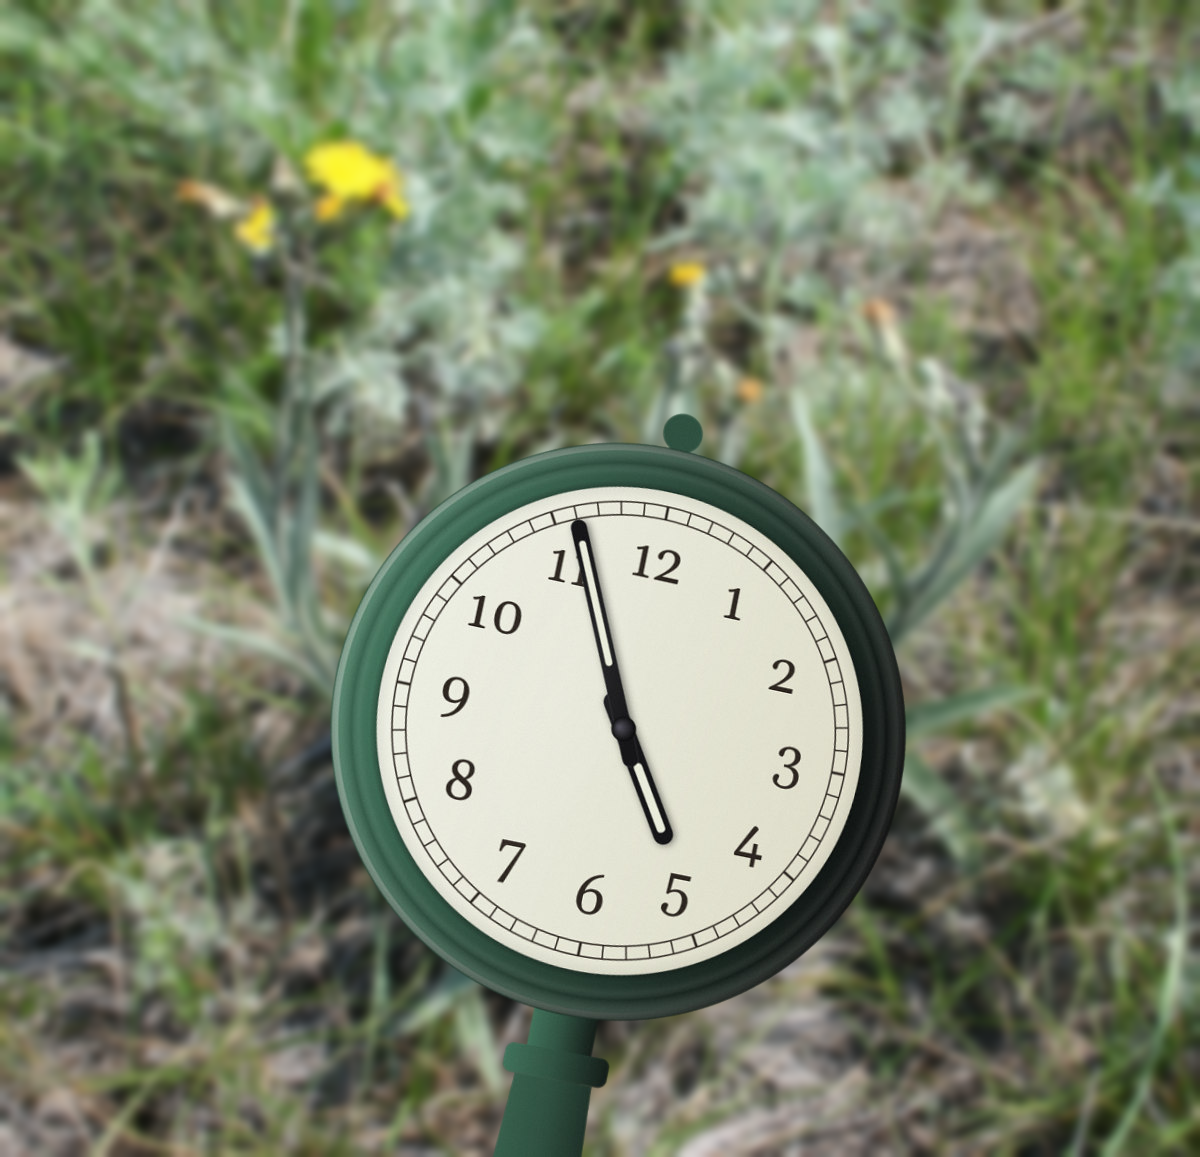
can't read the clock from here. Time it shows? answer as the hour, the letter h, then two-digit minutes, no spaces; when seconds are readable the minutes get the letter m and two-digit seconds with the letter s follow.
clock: 4h56
